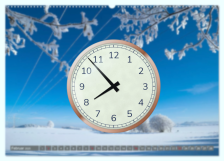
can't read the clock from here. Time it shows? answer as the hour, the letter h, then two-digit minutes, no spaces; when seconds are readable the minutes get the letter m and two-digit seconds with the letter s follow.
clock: 7h53
